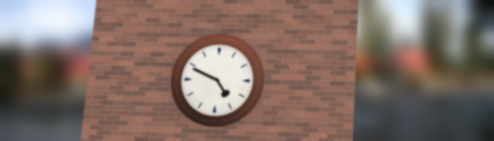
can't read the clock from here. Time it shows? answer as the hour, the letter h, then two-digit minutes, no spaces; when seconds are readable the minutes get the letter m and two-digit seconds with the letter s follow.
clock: 4h49
